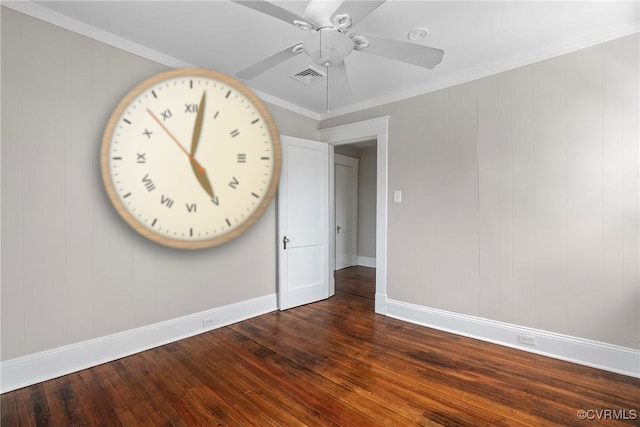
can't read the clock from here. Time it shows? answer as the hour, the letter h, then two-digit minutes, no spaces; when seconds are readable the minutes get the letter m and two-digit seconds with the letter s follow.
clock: 5h01m53s
